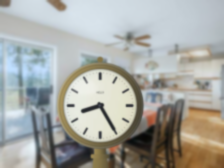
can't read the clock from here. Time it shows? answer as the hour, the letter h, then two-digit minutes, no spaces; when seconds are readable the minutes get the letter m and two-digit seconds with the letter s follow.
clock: 8h25
